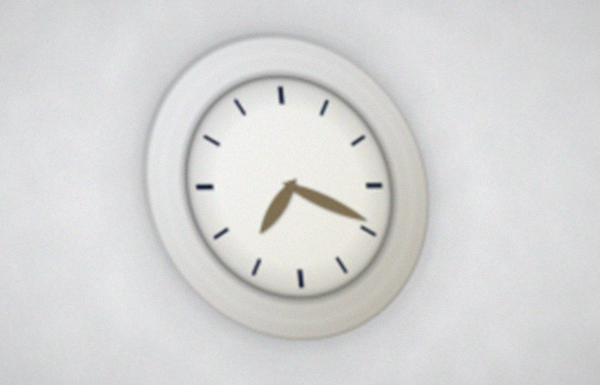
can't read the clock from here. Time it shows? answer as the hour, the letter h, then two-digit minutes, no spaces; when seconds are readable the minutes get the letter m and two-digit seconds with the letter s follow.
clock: 7h19
